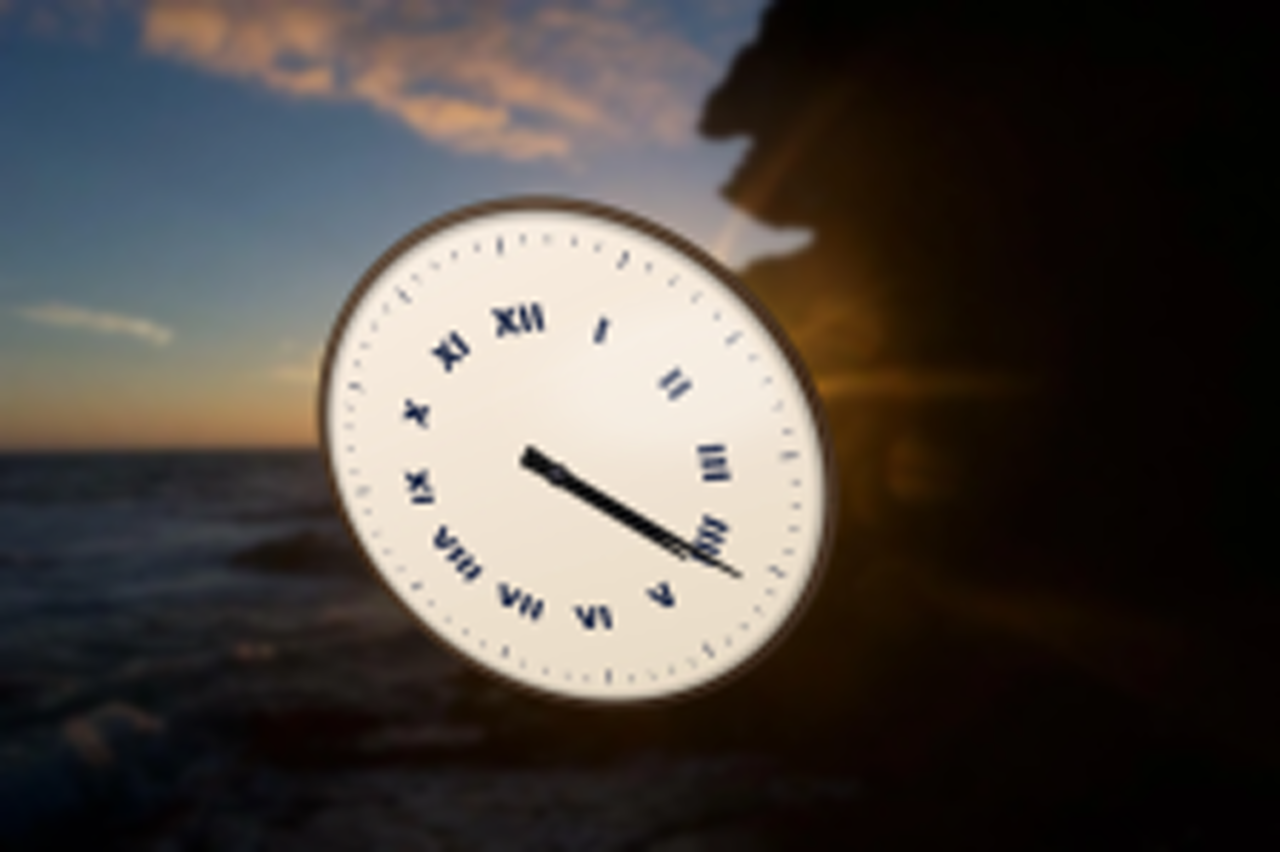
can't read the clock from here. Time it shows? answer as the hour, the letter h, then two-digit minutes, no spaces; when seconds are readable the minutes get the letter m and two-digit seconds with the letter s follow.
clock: 4h21
